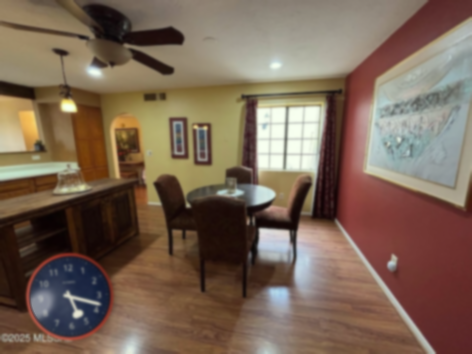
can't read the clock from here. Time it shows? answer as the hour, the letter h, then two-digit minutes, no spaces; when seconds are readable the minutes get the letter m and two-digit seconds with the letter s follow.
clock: 5h18
